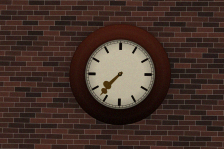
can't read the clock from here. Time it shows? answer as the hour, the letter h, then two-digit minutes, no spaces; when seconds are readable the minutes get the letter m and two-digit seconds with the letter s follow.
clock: 7h37
